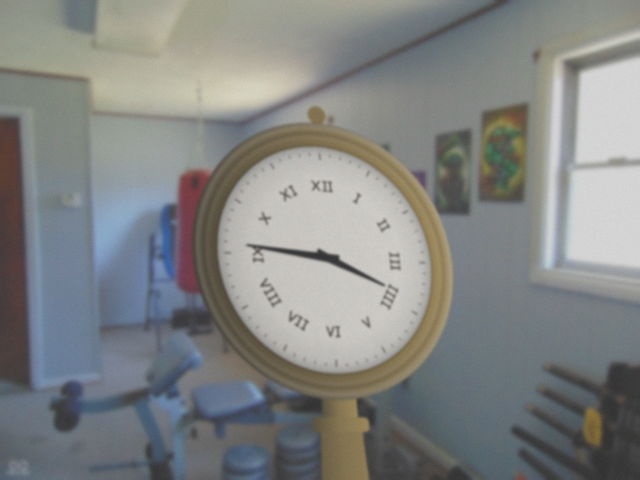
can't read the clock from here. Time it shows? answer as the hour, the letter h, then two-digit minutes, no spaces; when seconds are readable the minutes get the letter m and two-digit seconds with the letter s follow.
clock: 3h46
